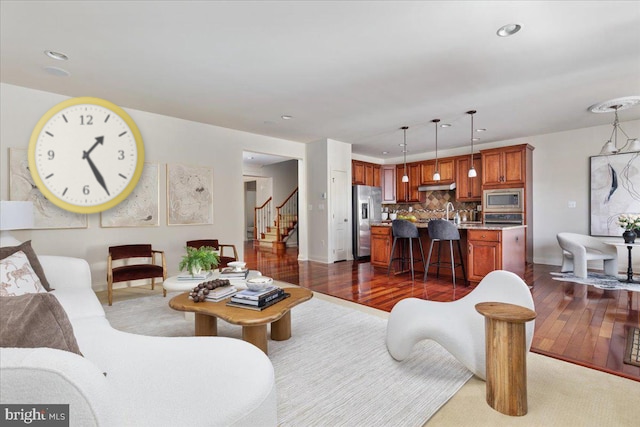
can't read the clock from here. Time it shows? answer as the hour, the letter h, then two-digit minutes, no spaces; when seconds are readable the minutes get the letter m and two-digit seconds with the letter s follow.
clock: 1h25
